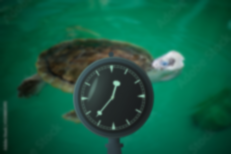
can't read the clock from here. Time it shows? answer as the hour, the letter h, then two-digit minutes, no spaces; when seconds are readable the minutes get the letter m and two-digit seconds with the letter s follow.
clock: 12h37
